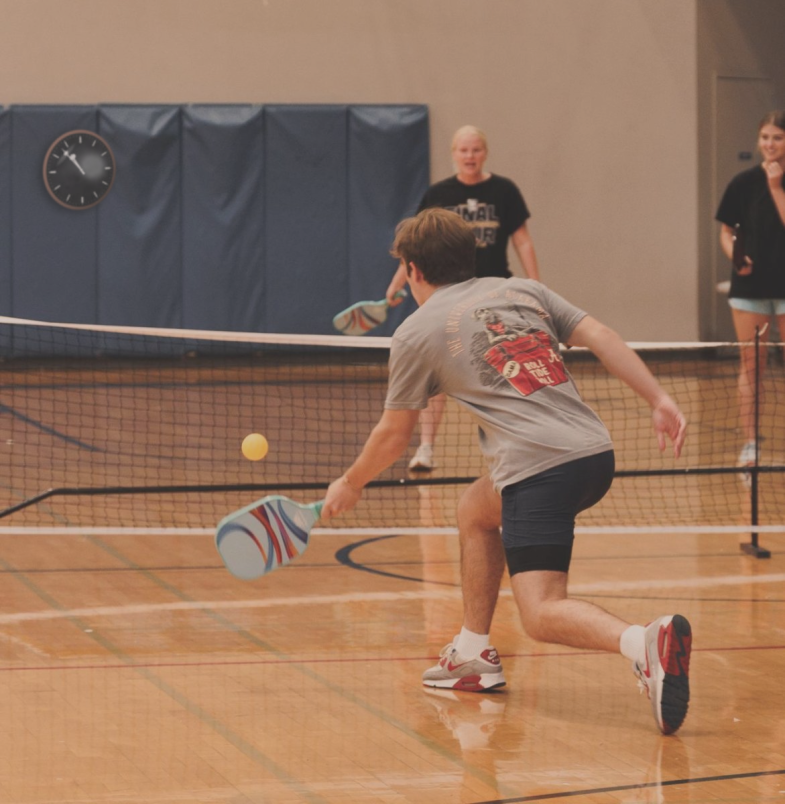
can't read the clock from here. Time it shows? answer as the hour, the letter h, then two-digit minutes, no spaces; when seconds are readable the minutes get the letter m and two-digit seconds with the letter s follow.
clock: 10h53
